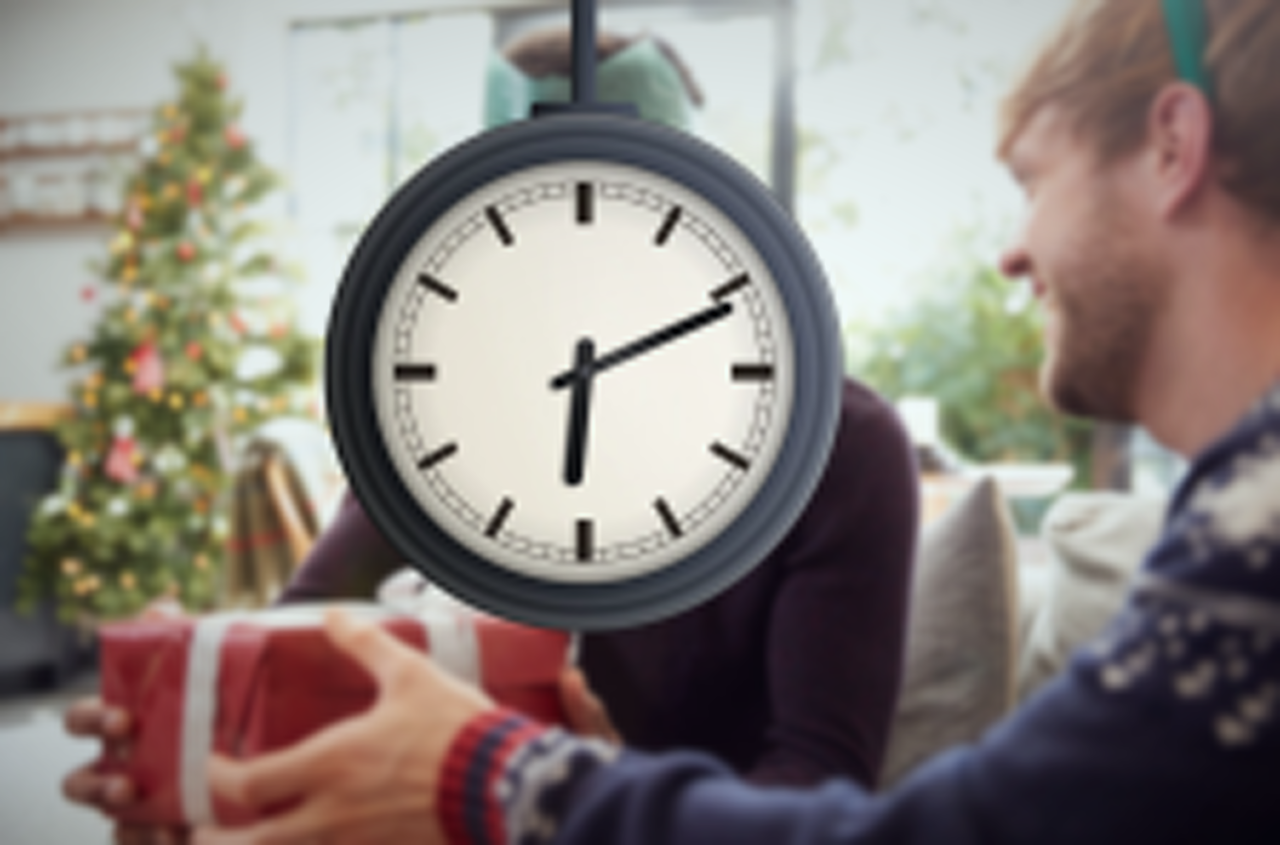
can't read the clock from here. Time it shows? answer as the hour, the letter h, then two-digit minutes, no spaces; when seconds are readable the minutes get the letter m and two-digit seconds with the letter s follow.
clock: 6h11
